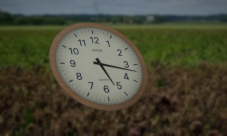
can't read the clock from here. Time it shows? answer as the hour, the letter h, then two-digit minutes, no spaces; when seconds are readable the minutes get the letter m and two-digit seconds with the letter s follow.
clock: 5h17
